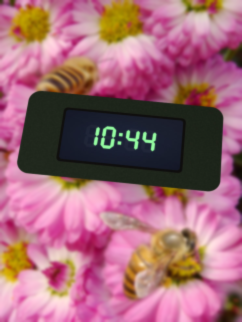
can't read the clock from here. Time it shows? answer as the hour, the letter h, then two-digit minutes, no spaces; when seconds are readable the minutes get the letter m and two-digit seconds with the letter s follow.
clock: 10h44
